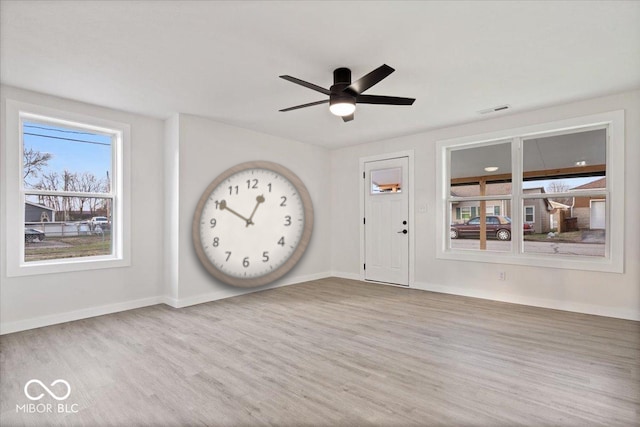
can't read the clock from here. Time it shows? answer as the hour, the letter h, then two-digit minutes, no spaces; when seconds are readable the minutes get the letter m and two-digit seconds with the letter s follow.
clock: 12h50
